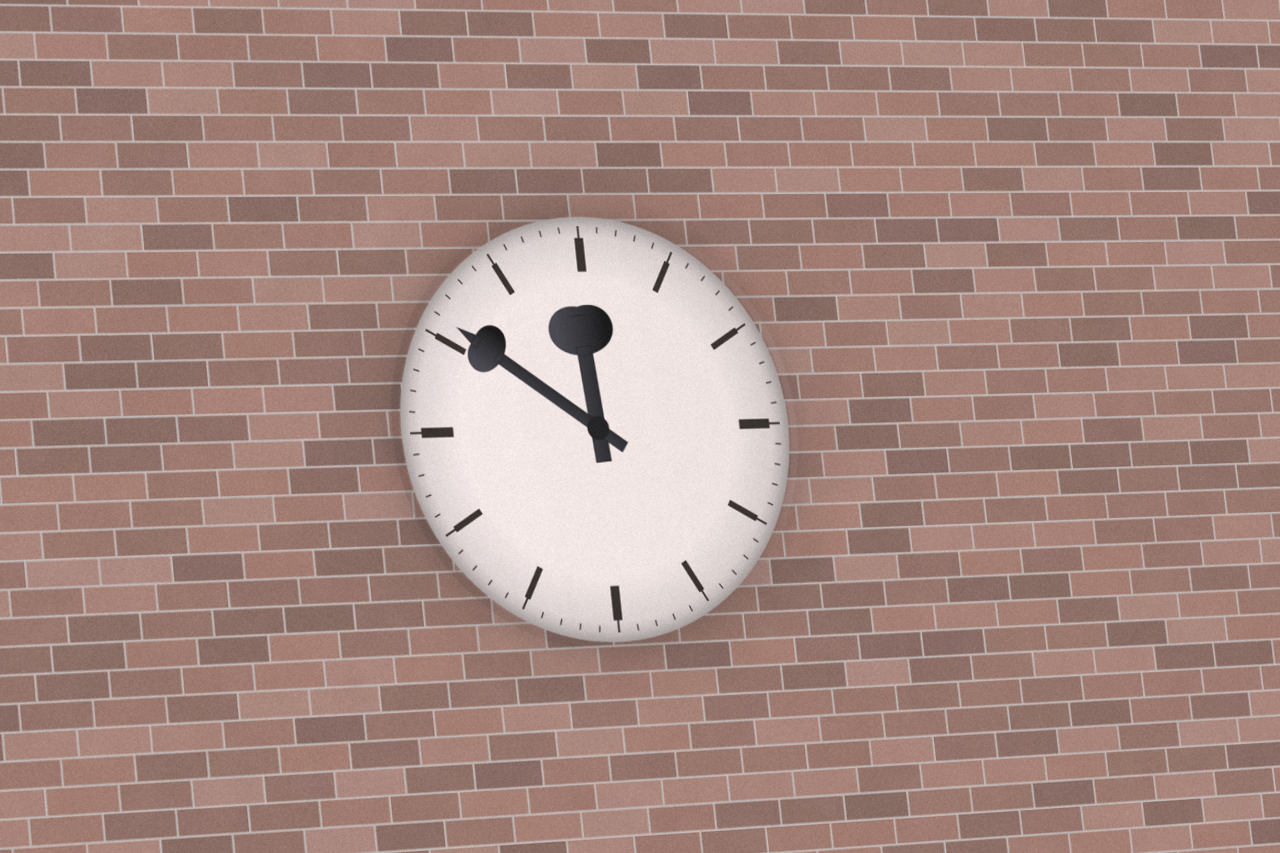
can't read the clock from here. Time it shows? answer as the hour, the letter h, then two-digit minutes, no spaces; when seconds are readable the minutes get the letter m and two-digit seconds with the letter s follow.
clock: 11h51
